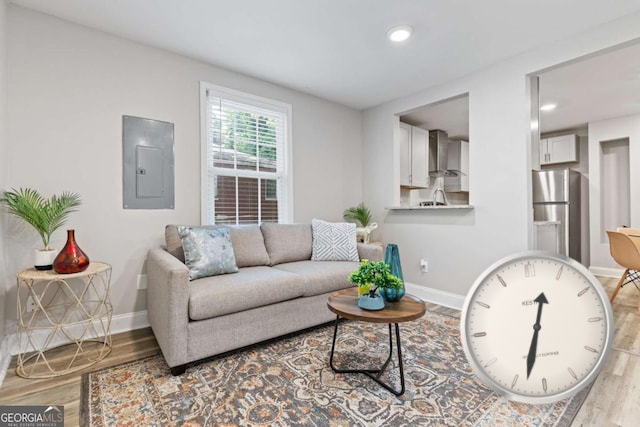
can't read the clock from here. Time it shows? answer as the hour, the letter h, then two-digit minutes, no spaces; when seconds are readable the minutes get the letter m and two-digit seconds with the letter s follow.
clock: 12h33
